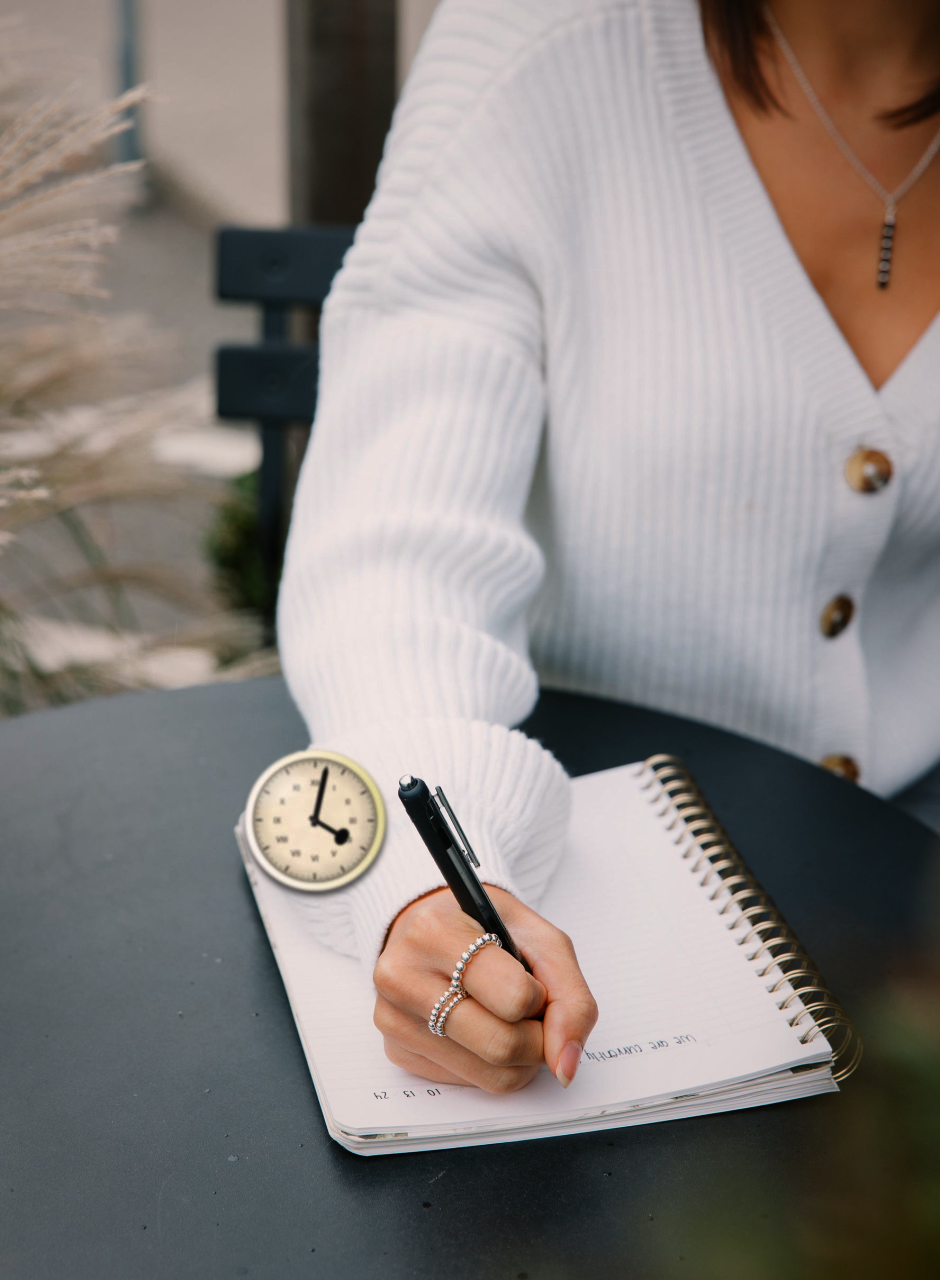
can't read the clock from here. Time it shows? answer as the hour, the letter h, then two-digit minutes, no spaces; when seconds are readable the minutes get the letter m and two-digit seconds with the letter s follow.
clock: 4h02
